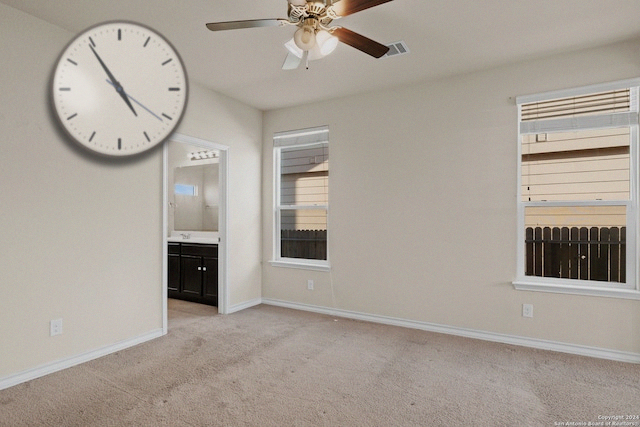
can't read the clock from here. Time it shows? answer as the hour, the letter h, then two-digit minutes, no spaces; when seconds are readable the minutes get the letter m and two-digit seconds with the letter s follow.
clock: 4h54m21s
